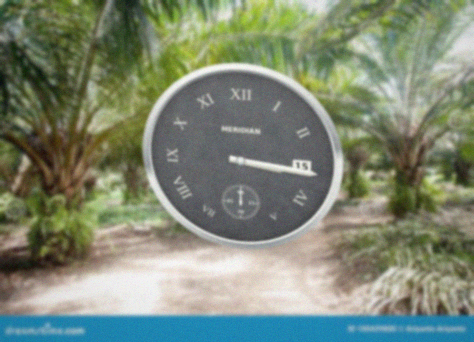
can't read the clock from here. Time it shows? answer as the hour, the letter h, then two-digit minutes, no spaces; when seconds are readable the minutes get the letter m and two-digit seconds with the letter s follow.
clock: 3h16
